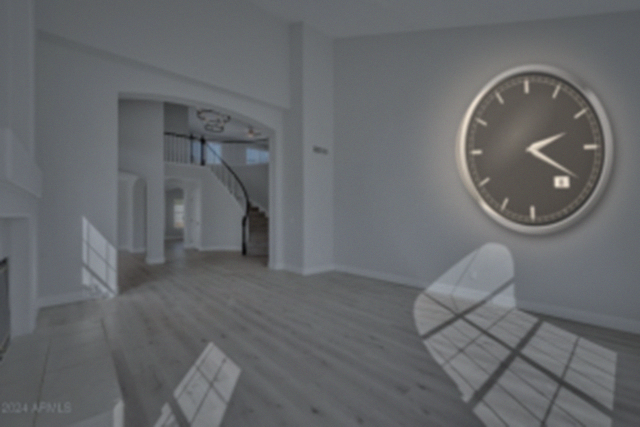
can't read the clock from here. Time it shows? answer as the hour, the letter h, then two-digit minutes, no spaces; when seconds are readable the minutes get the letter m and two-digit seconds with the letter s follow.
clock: 2h20
